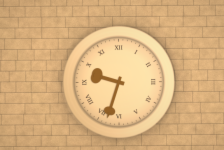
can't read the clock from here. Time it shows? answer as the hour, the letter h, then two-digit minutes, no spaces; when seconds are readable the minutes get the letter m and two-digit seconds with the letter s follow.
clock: 9h33
